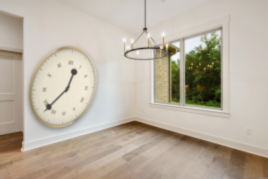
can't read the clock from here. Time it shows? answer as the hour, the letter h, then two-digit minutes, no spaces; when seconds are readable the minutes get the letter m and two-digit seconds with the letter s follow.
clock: 12h38
